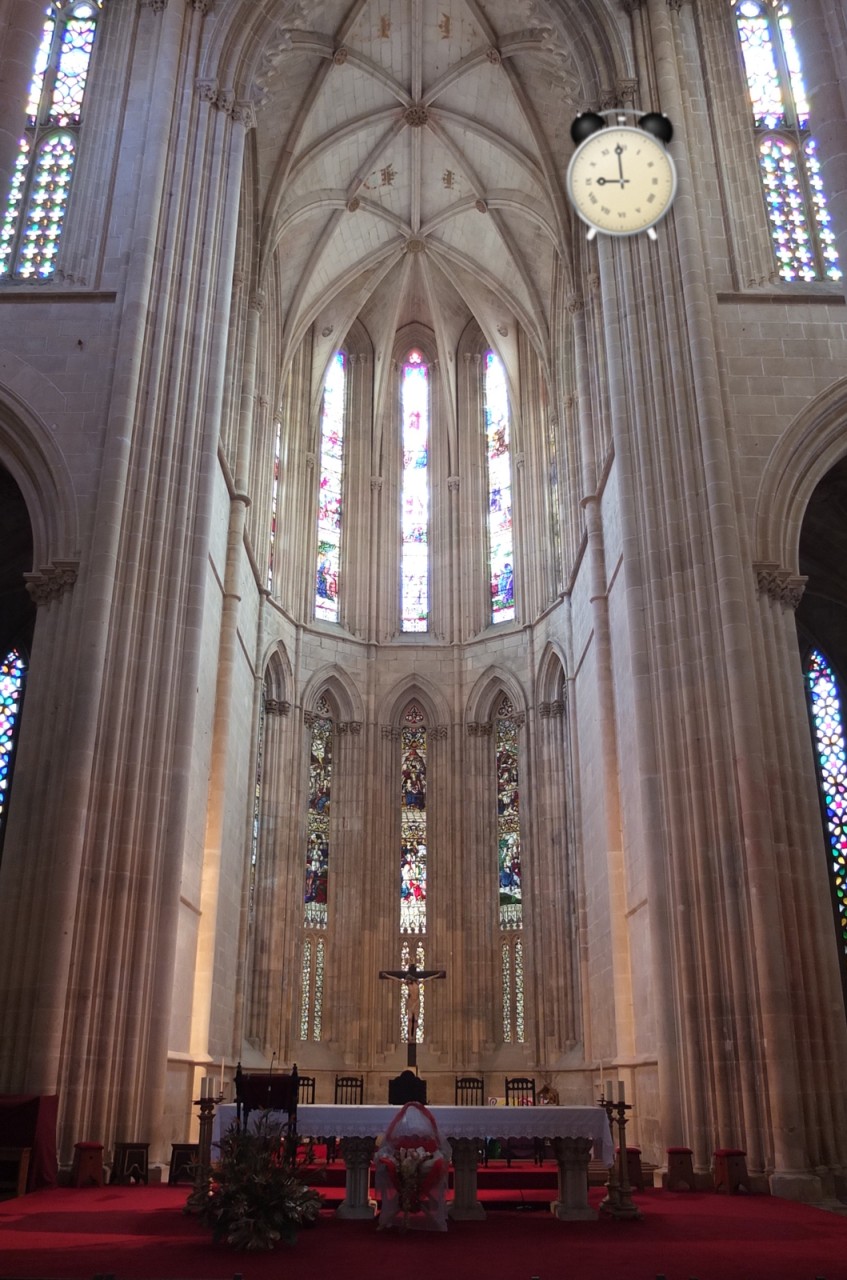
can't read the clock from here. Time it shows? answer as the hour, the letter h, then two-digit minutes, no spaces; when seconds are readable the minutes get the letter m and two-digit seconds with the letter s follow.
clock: 8h59
